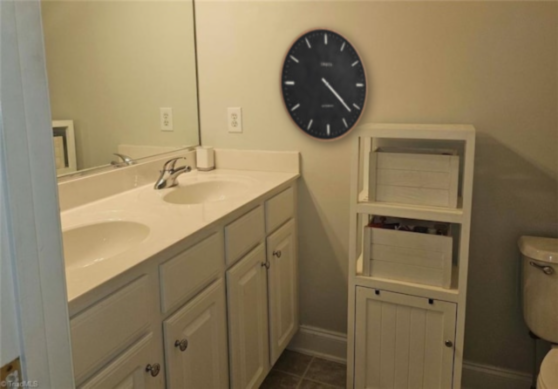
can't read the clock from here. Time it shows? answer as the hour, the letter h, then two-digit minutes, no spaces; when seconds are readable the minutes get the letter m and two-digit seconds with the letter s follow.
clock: 4h22
